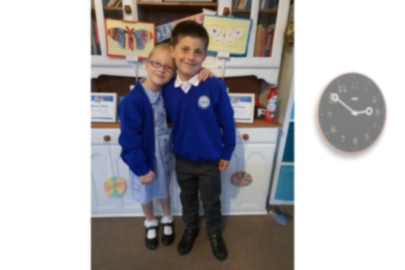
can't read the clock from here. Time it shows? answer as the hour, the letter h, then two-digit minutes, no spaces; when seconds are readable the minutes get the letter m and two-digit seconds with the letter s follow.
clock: 2h51
